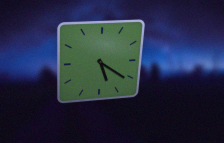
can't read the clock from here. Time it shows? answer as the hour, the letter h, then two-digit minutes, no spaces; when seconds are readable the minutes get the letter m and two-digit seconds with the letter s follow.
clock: 5h21
